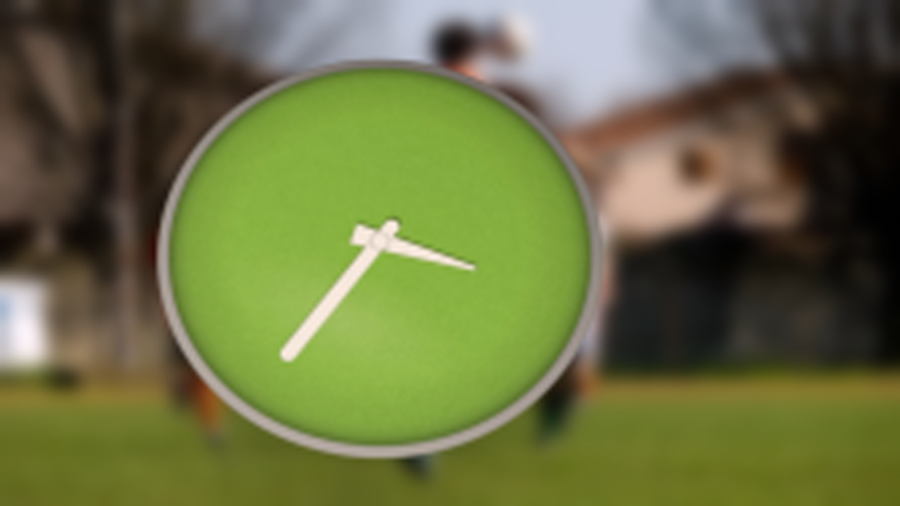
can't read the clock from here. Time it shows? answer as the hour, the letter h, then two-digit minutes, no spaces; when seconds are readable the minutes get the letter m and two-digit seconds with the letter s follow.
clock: 3h36
